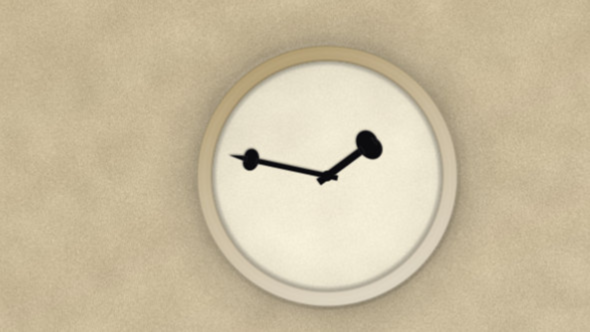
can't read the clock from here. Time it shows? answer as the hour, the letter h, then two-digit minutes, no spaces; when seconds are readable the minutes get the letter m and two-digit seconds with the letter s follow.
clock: 1h47
